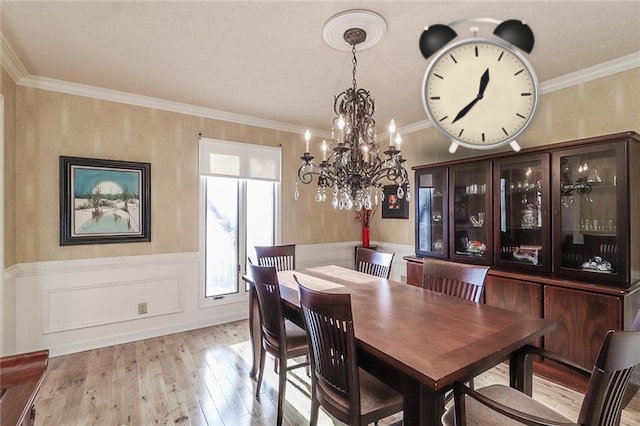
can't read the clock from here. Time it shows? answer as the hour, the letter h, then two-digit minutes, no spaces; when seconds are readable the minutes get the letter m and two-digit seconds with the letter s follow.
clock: 12h38
